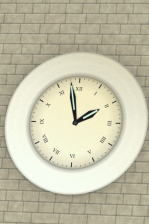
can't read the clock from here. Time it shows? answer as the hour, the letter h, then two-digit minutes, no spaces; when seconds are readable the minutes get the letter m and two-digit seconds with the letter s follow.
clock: 1h58
